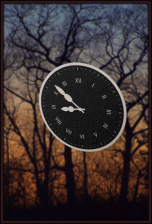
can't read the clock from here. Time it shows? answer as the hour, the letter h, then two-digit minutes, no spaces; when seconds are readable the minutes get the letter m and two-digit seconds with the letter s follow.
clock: 8h52
